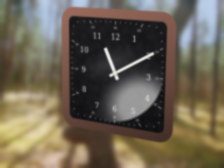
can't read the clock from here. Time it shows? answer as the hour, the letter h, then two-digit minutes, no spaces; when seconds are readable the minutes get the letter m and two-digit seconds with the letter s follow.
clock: 11h10
